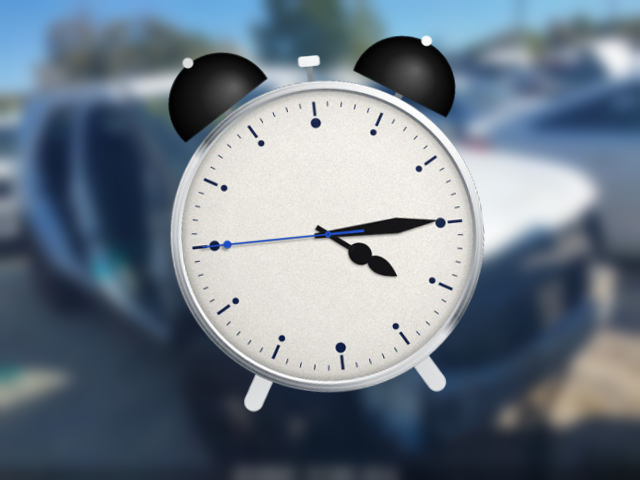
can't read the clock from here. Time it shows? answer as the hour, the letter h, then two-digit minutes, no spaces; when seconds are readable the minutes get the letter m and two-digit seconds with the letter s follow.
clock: 4h14m45s
